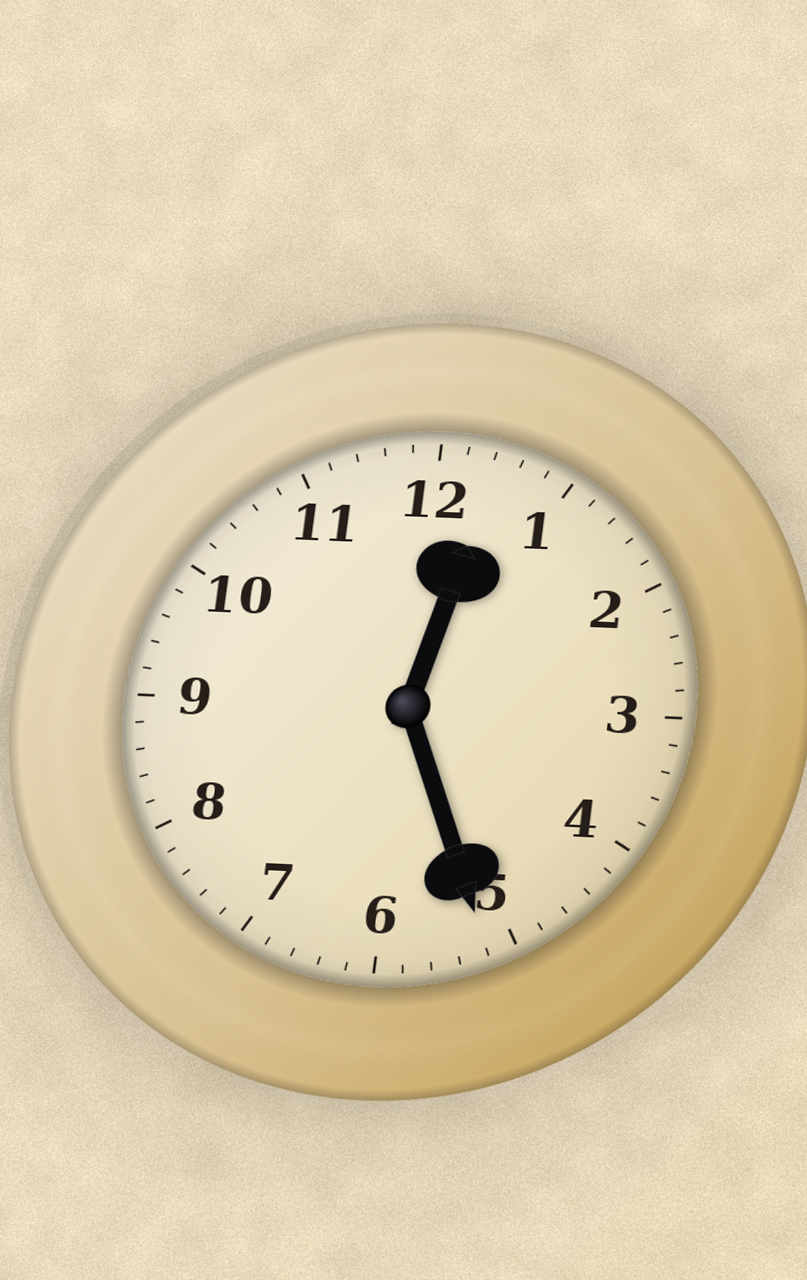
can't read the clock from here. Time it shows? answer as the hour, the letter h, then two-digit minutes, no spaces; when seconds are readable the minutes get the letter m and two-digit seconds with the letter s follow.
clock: 12h26
